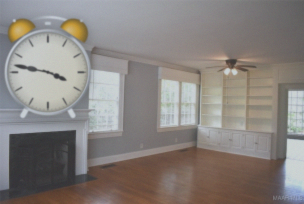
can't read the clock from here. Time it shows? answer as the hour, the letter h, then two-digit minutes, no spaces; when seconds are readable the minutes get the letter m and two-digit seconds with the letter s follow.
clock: 3h47
